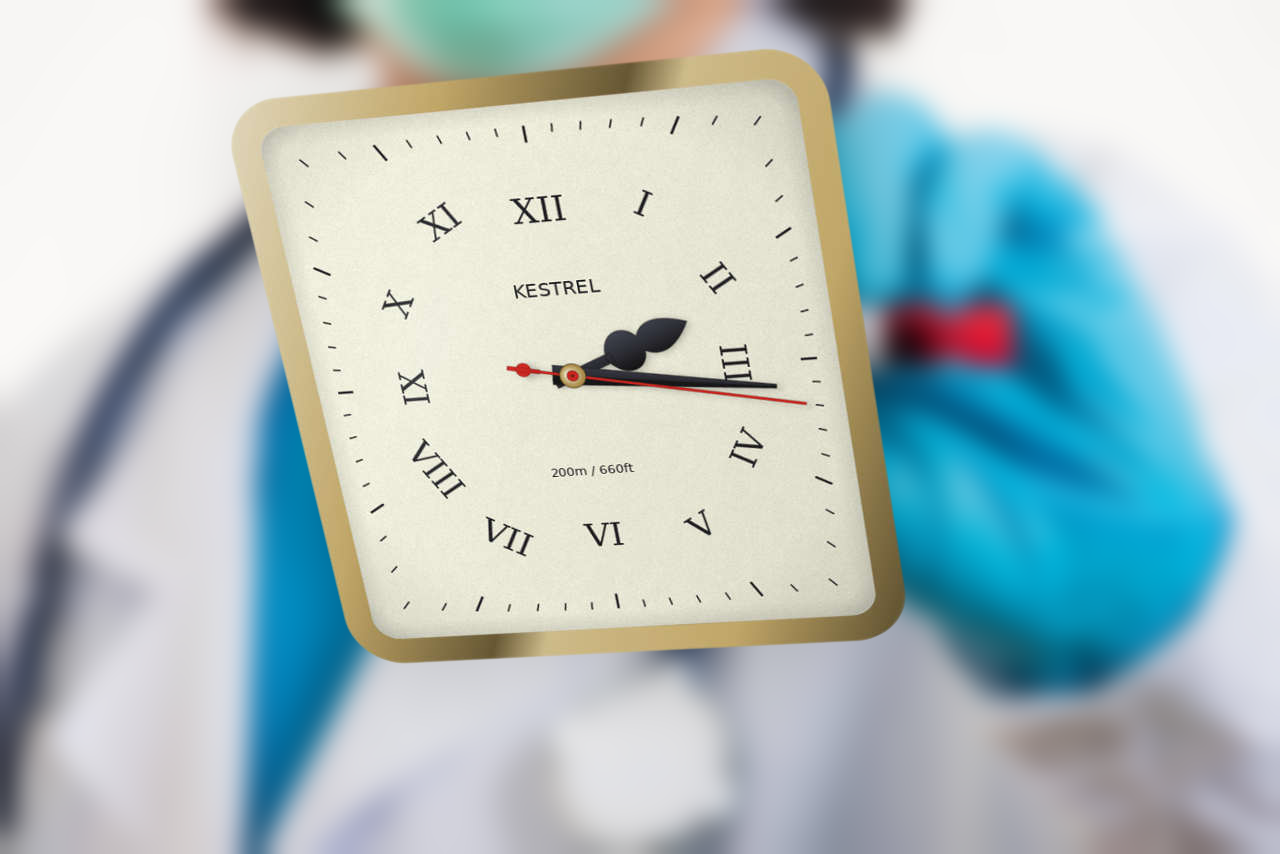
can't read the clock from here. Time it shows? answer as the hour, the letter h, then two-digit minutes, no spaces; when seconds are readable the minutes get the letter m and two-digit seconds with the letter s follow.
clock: 2h16m17s
